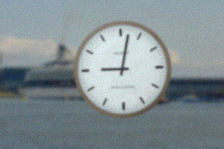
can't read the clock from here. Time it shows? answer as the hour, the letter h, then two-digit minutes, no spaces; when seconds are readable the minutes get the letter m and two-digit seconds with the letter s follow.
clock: 9h02
